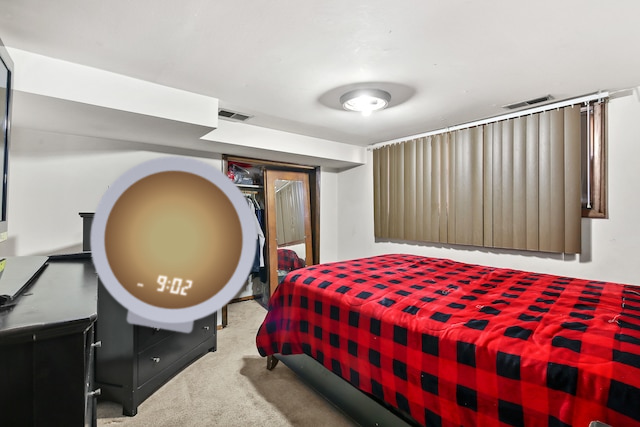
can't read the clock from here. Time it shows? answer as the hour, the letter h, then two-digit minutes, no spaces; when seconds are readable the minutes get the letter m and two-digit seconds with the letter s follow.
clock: 9h02
